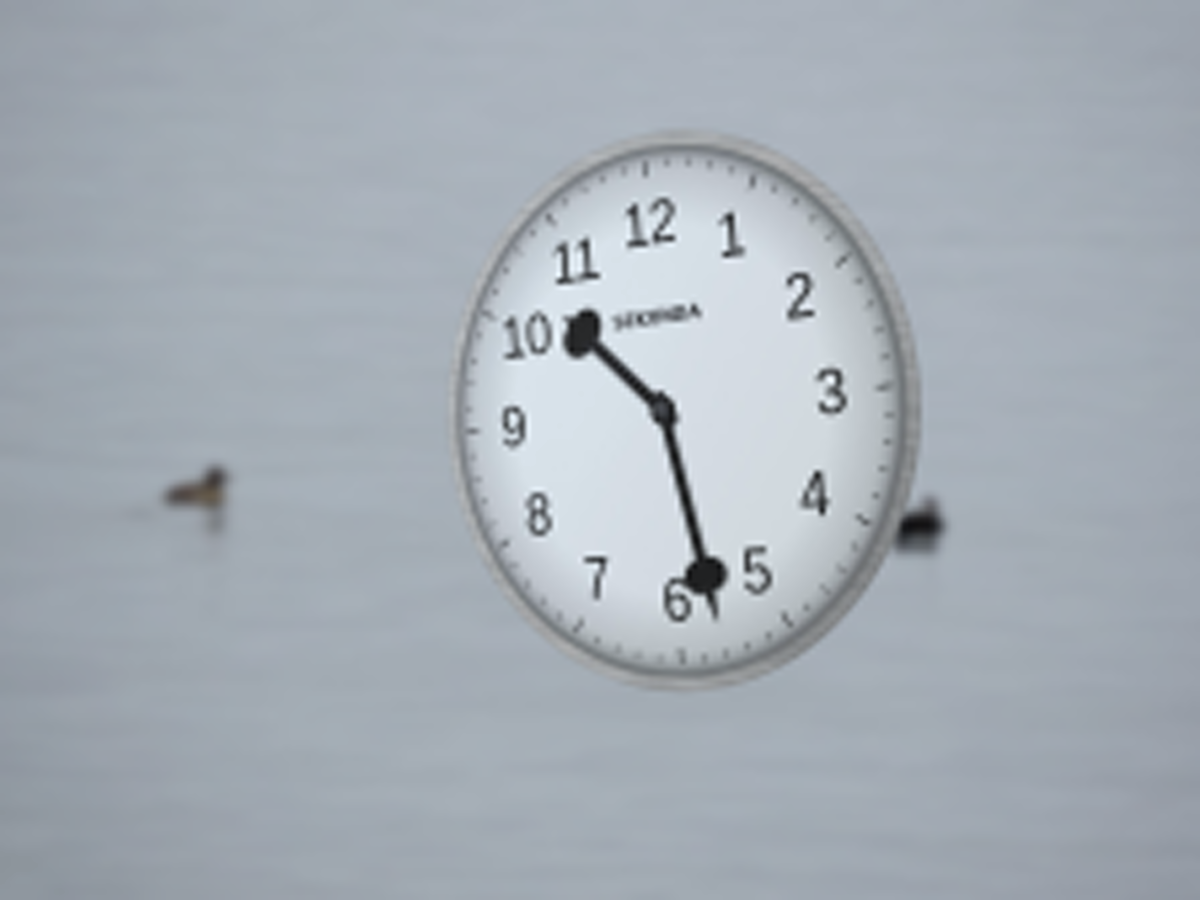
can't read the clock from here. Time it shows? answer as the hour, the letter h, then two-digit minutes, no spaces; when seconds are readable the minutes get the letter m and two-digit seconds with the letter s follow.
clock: 10h28
